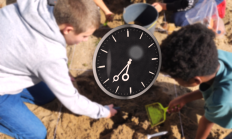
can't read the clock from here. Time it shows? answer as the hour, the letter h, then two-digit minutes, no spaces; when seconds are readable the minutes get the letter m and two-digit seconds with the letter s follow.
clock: 6h38
